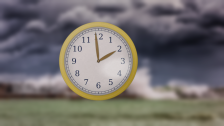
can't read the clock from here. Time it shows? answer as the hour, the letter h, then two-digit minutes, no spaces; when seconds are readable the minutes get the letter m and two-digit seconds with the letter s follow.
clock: 1h59
